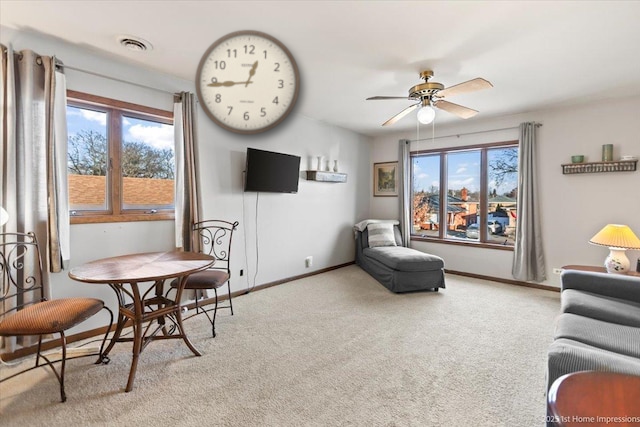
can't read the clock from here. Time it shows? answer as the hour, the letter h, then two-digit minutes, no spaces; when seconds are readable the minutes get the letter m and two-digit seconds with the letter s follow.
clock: 12h44
